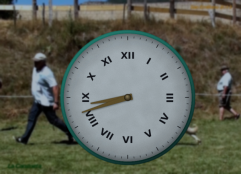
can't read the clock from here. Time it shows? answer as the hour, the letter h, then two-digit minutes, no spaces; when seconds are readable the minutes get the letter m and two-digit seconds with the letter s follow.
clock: 8h42
